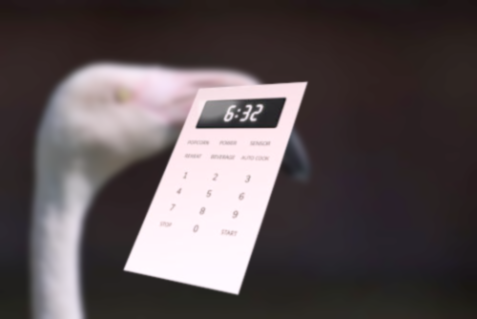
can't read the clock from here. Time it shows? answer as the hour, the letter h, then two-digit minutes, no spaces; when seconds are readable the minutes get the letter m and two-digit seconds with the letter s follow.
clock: 6h32
